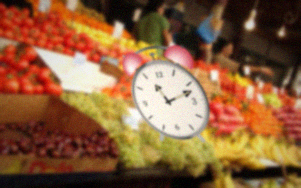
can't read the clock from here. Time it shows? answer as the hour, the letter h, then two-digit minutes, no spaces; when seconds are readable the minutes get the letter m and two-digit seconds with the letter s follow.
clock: 11h12
